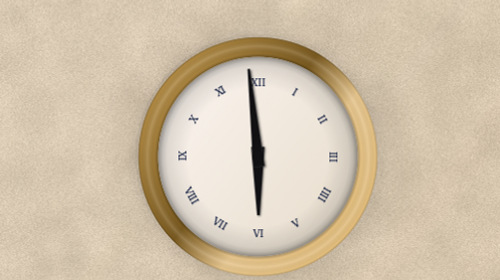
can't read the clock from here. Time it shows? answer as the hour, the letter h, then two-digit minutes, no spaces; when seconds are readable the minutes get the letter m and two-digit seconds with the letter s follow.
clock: 5h59
